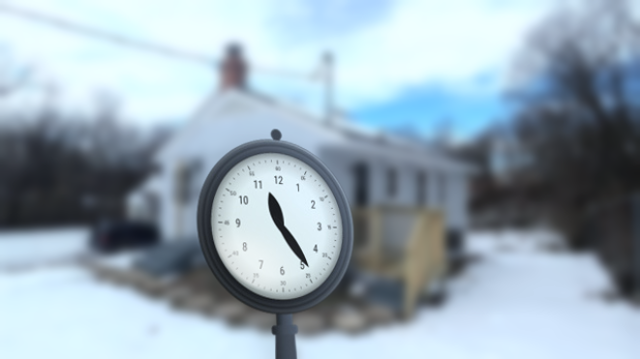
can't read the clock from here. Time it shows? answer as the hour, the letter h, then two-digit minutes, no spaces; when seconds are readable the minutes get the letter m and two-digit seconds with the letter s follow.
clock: 11h24
